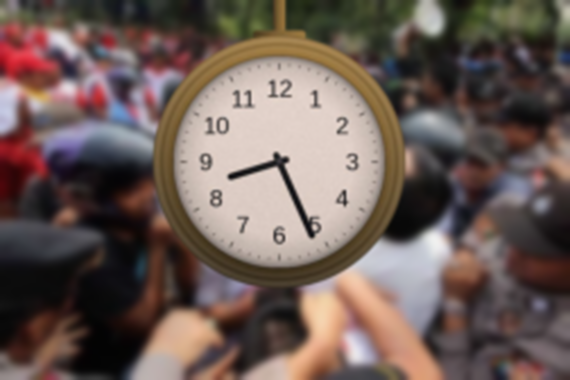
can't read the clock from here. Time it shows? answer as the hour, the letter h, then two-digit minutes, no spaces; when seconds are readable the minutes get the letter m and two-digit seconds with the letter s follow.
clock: 8h26
